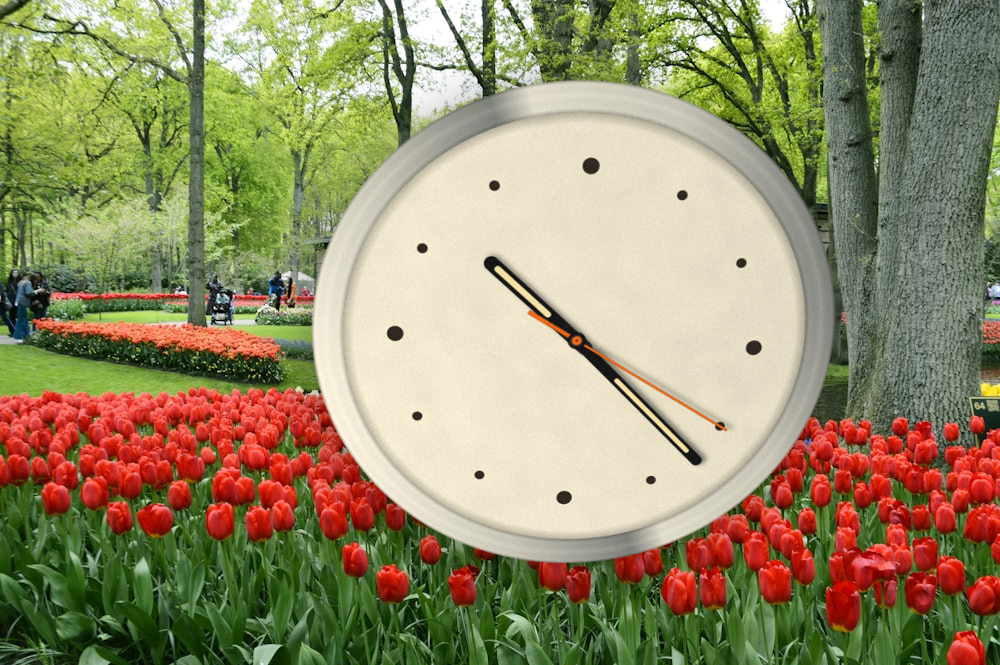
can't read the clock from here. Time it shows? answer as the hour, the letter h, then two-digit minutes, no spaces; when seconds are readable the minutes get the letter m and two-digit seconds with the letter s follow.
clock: 10h22m20s
